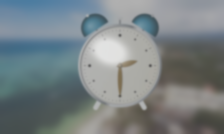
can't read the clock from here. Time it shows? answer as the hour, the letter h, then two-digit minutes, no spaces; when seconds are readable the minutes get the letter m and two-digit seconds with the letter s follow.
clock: 2h30
